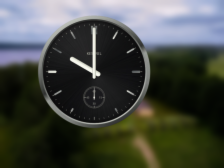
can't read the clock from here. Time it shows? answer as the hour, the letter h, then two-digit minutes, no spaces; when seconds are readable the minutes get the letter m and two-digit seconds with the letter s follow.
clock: 10h00
